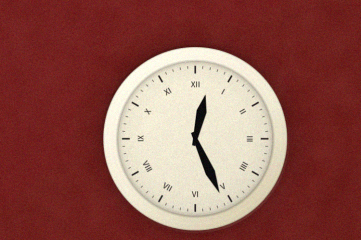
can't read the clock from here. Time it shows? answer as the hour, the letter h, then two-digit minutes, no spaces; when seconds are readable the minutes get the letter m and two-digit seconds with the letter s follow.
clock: 12h26
